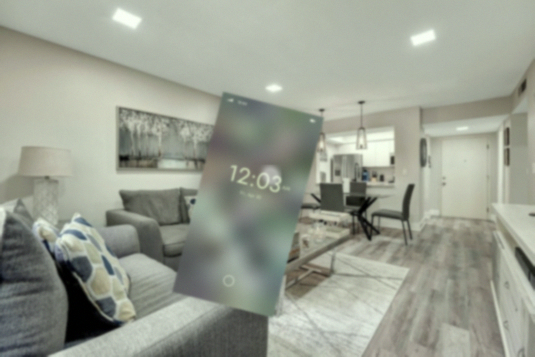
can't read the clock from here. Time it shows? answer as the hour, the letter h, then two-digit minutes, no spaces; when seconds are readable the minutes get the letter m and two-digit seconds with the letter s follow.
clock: 12h03
